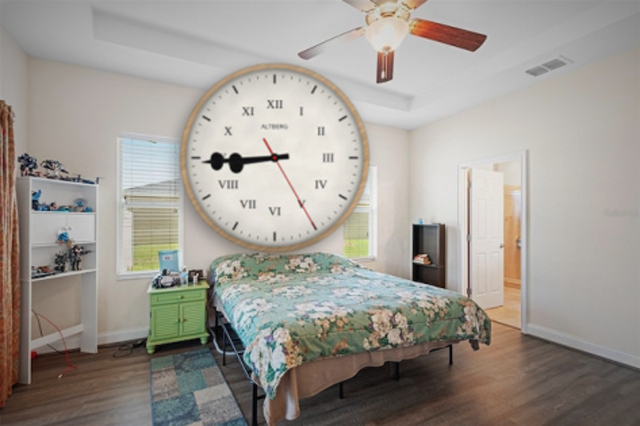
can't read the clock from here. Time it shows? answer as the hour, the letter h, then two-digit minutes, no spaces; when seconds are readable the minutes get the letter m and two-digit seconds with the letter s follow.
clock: 8h44m25s
